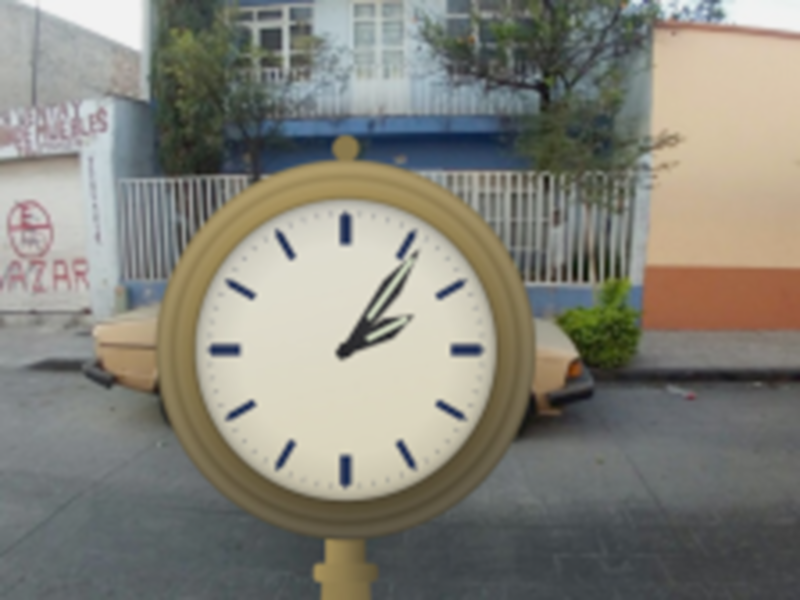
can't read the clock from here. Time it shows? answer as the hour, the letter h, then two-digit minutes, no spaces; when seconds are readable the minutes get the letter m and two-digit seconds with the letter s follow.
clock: 2h06
